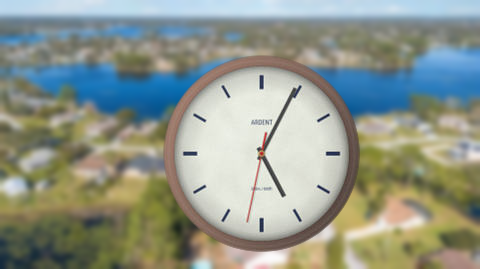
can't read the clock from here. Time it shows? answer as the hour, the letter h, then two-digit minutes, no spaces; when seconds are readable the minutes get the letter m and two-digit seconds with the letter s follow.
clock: 5h04m32s
